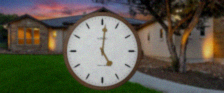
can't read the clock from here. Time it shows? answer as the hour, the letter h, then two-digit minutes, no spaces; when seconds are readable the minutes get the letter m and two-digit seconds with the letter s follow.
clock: 5h01
